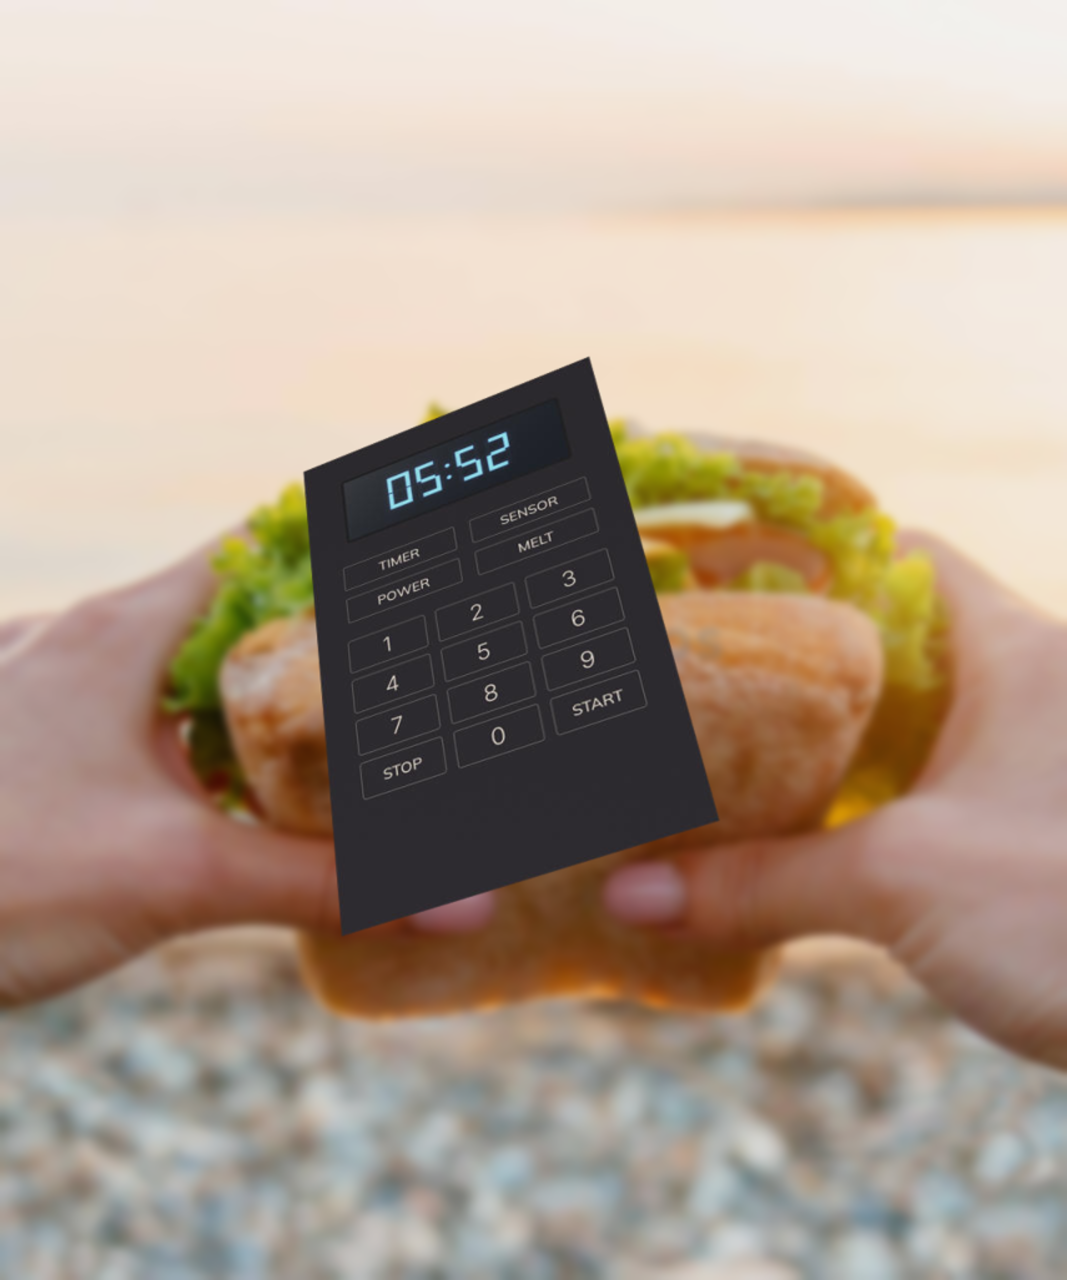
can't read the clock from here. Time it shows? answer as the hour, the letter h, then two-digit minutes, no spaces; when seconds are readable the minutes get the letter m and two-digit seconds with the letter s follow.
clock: 5h52
